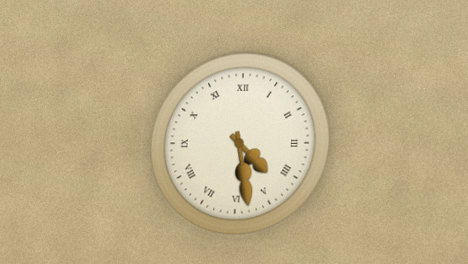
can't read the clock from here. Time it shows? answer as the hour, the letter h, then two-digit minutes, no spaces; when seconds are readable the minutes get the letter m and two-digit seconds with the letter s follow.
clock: 4h28
